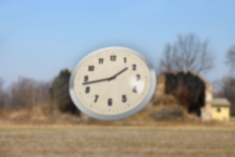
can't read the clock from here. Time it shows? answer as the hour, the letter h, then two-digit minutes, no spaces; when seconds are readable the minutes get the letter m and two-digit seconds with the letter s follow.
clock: 1h43
